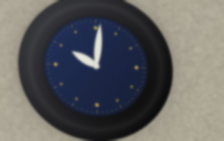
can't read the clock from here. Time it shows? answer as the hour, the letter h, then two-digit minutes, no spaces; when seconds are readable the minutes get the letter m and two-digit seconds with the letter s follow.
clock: 10h01
